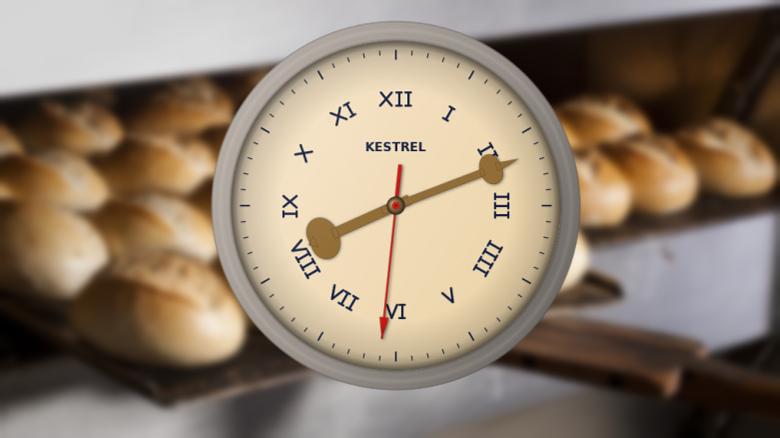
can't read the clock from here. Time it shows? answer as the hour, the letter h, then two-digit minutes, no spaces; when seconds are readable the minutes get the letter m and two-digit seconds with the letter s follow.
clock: 8h11m31s
